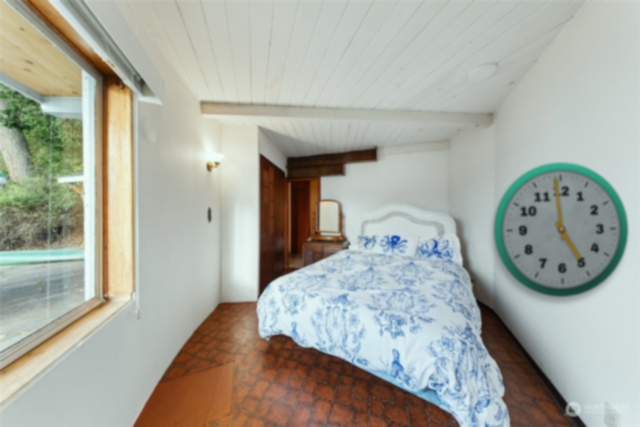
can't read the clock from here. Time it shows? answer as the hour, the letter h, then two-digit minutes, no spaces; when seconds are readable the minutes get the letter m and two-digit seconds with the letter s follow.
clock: 4h59
